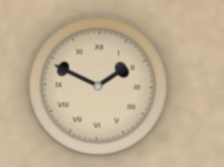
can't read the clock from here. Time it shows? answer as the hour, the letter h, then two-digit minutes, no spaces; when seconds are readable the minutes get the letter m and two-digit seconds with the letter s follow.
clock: 1h49
